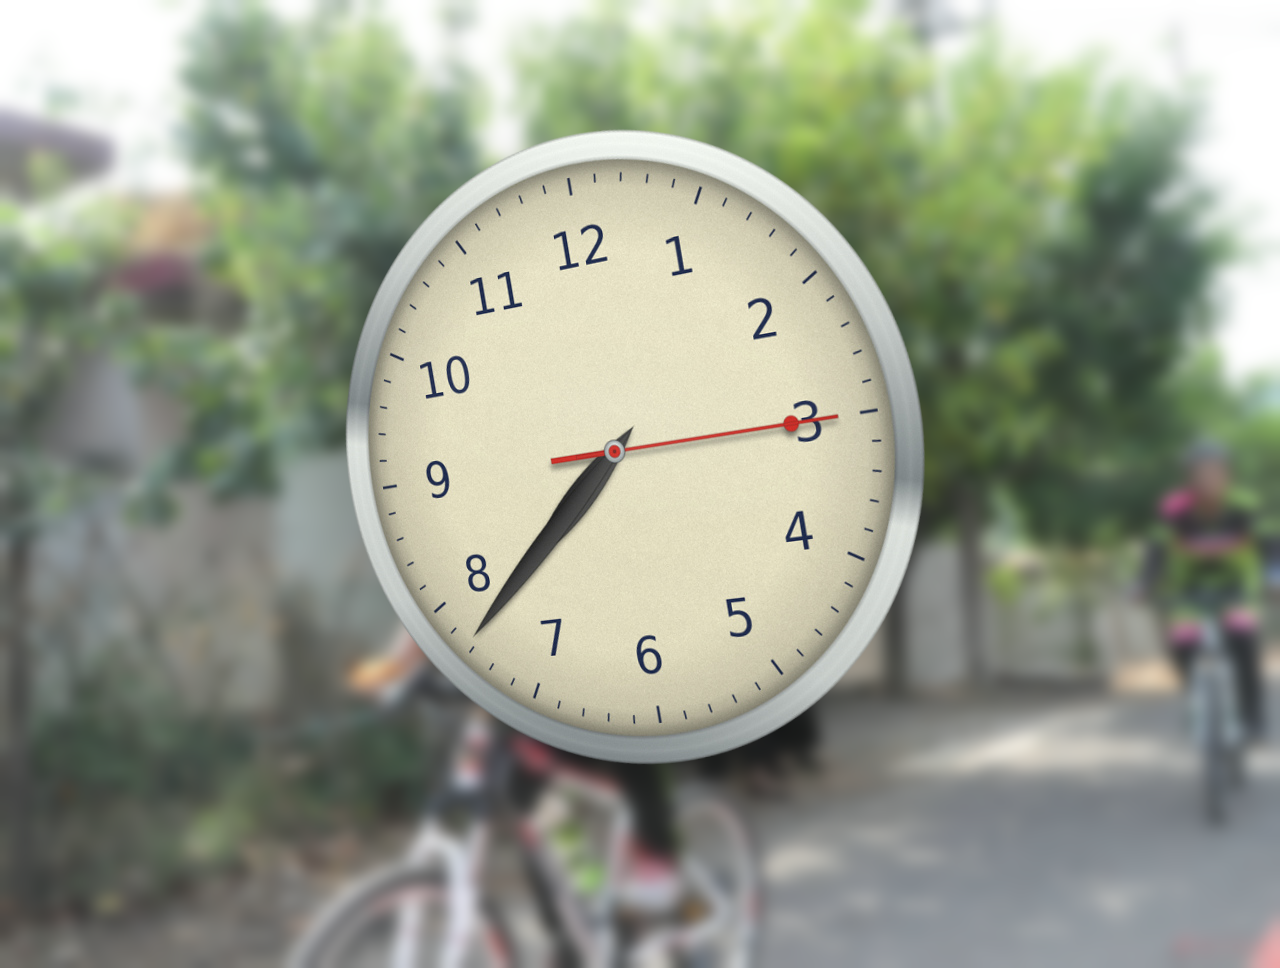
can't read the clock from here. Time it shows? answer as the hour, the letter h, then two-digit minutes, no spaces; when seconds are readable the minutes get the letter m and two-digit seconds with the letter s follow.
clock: 7h38m15s
